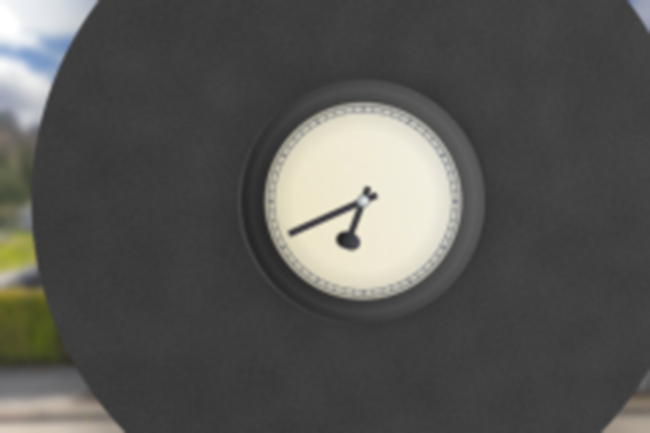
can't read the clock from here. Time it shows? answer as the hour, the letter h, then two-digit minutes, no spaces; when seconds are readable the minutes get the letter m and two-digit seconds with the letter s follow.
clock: 6h41
